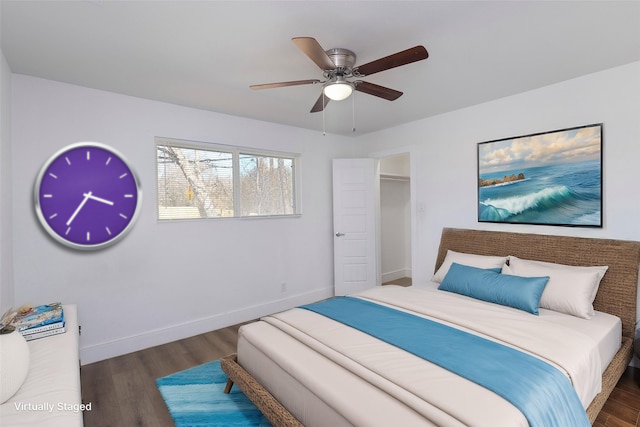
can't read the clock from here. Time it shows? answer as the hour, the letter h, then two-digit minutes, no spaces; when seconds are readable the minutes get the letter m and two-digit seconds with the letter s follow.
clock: 3h36
